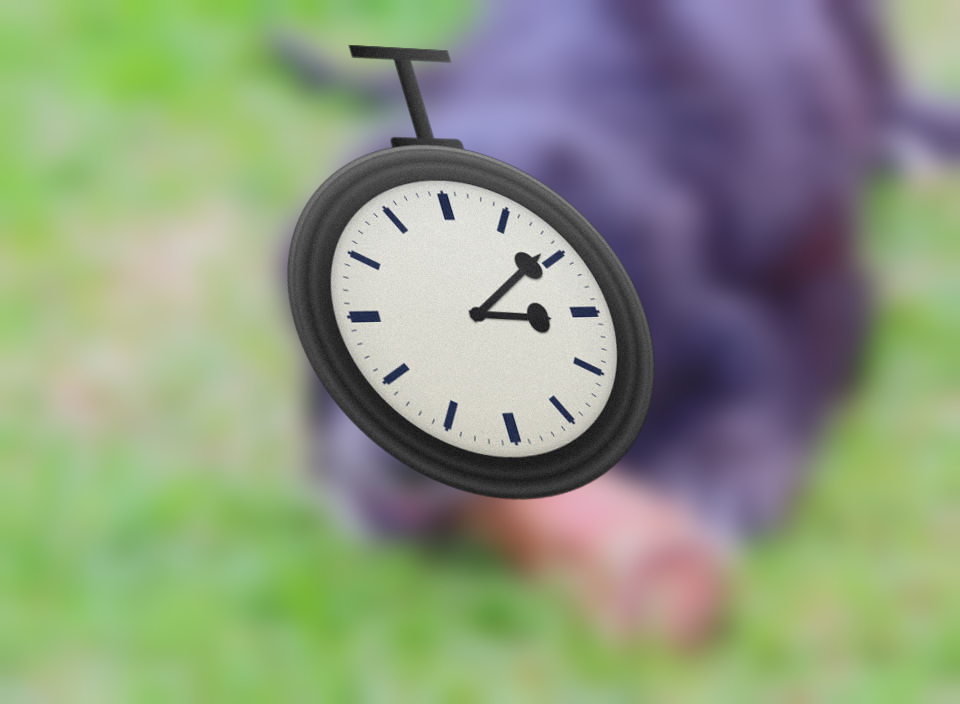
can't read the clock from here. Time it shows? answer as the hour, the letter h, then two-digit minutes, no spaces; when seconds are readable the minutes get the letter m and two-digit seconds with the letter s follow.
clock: 3h09
